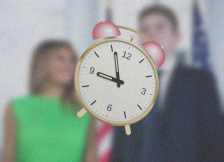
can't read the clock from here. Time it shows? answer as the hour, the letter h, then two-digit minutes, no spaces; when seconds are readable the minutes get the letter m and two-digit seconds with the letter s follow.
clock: 8h56
